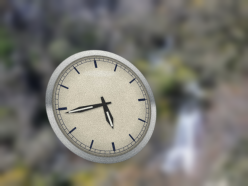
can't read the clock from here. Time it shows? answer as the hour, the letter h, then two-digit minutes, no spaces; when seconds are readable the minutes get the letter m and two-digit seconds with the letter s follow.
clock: 5h44
